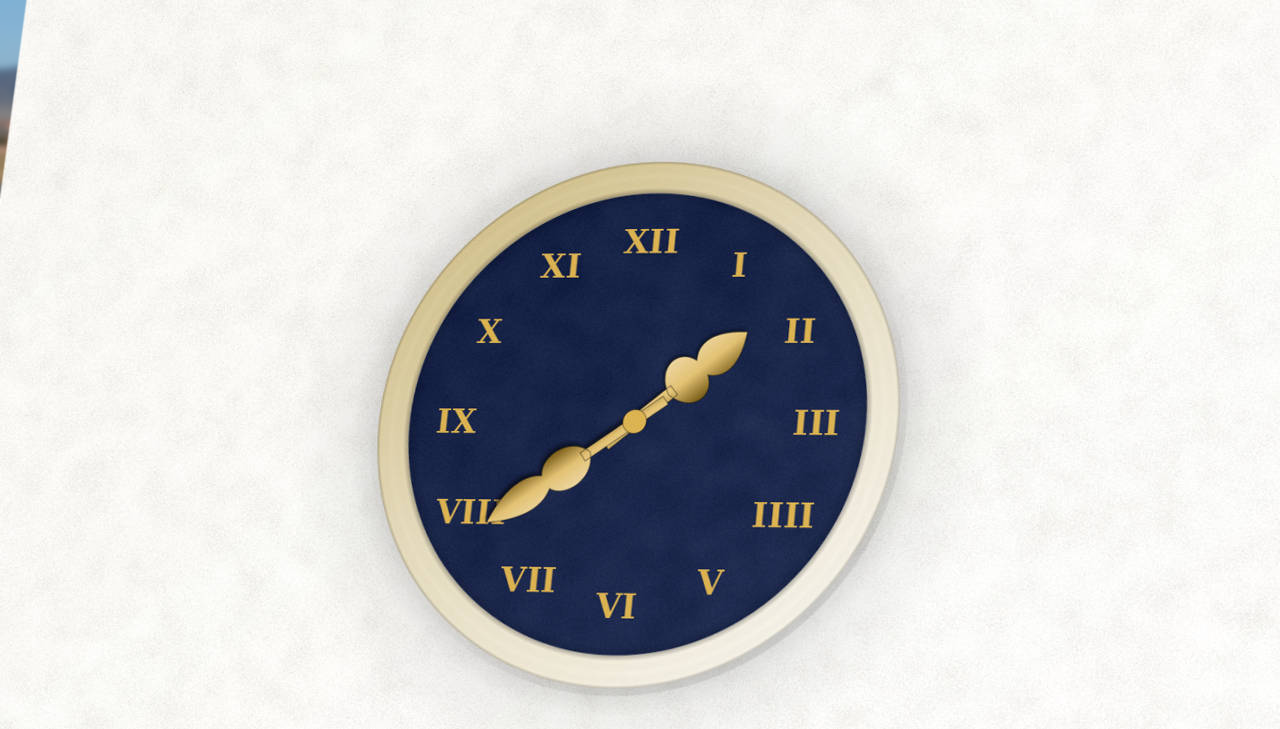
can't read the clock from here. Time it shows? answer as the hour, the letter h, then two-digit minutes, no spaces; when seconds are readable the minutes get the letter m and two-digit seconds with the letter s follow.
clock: 1h39
